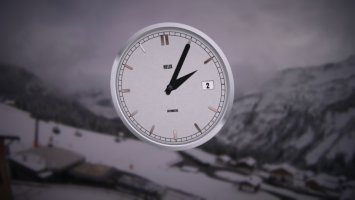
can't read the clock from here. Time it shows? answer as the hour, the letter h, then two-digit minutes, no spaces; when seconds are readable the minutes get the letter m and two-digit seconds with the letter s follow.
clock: 2h05
